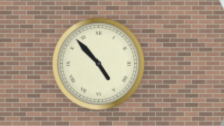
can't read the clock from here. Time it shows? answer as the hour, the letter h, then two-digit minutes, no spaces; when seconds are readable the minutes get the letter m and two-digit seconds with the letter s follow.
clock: 4h53
